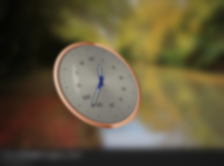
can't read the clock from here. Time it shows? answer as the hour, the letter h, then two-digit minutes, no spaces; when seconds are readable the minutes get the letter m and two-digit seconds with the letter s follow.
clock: 12h37
